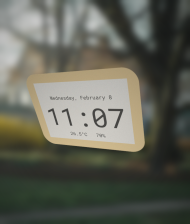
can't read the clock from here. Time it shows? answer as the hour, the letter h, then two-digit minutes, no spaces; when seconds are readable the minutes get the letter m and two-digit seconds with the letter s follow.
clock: 11h07
